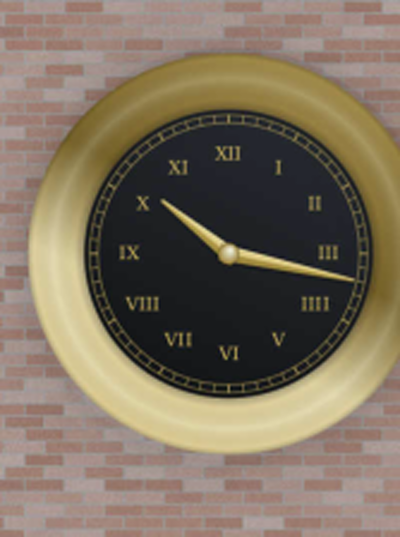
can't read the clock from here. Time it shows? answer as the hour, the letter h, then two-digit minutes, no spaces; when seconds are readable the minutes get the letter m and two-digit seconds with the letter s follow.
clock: 10h17
